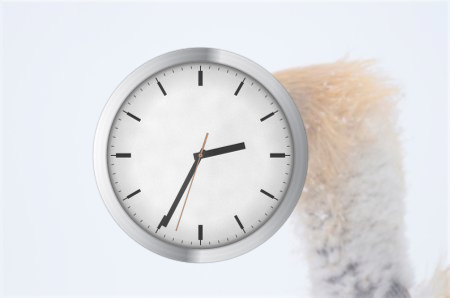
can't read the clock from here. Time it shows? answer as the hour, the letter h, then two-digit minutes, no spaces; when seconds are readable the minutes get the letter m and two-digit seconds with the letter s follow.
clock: 2h34m33s
